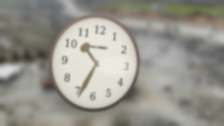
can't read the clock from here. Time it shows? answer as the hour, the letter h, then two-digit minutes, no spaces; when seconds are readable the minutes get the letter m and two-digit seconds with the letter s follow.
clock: 10h34
